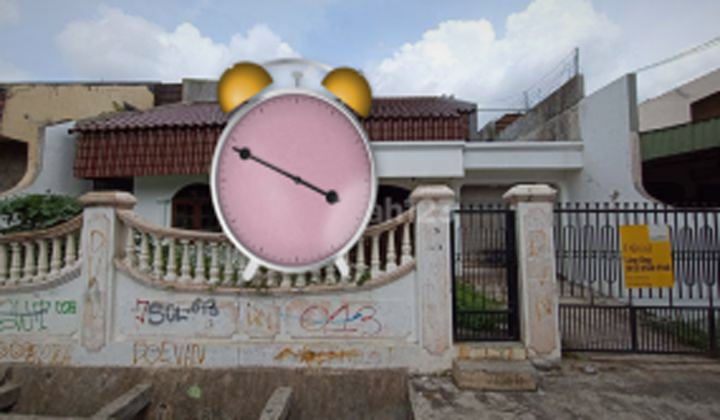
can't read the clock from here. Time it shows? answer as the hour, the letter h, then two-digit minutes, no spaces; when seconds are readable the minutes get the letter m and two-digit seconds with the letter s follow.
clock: 3h49
